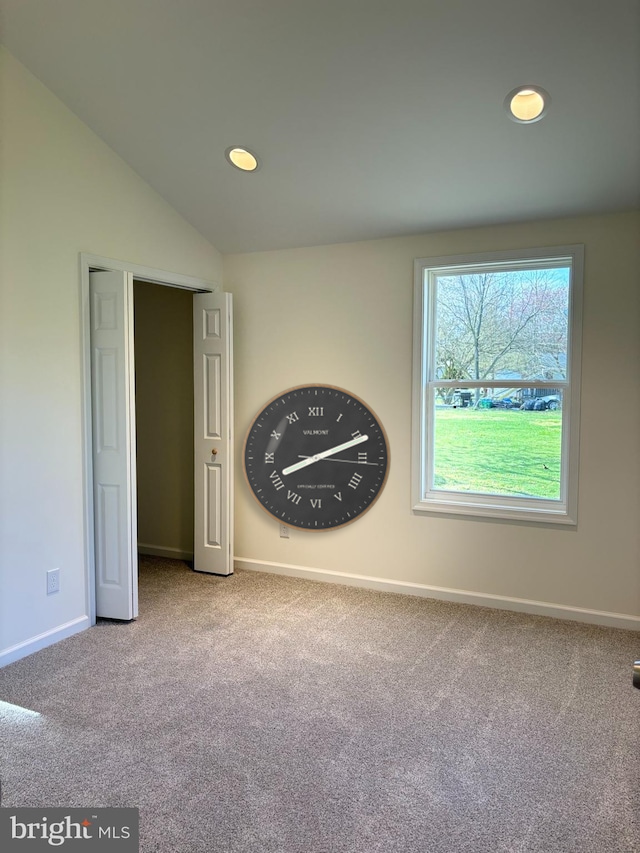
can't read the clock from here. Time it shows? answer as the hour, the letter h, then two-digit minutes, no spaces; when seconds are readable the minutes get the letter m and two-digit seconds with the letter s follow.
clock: 8h11m16s
